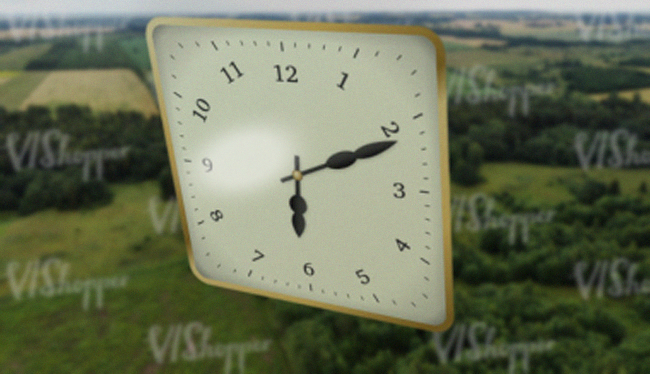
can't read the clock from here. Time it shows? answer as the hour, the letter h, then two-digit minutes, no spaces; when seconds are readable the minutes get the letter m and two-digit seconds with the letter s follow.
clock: 6h11
